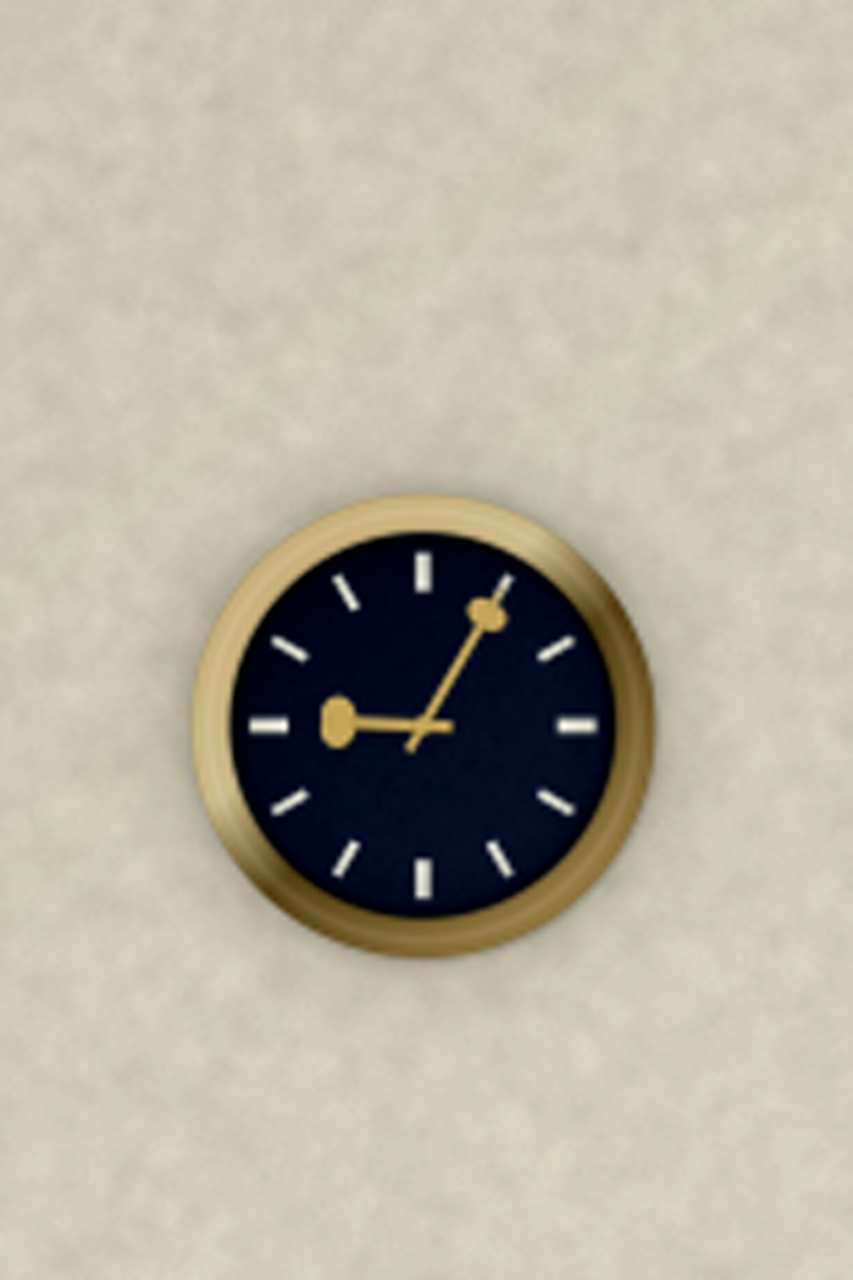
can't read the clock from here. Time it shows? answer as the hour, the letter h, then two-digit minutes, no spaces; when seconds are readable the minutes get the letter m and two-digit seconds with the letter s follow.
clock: 9h05
